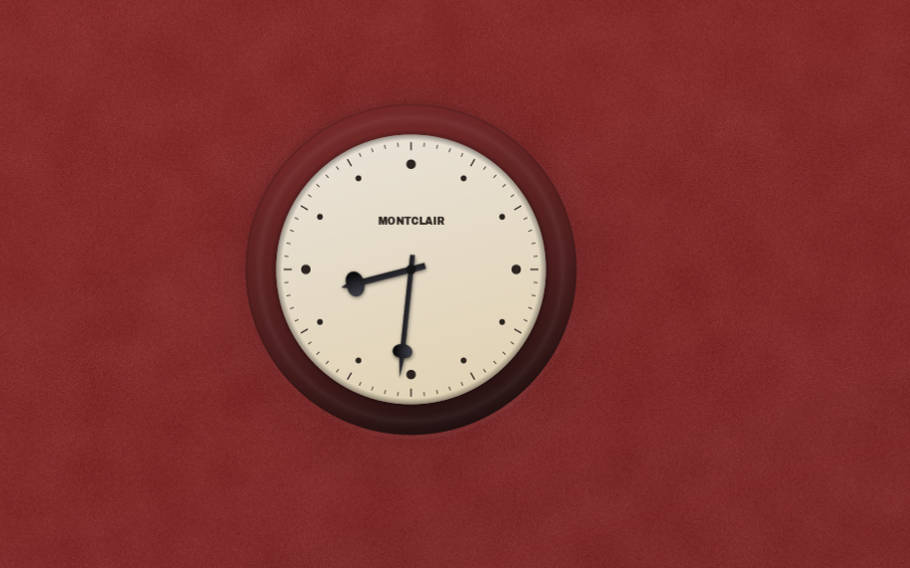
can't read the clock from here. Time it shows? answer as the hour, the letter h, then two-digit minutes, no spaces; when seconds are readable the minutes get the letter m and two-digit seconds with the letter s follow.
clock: 8h31
